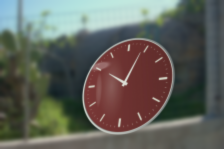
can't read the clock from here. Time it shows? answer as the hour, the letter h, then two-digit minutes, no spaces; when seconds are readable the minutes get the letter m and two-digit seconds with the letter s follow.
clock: 10h04
